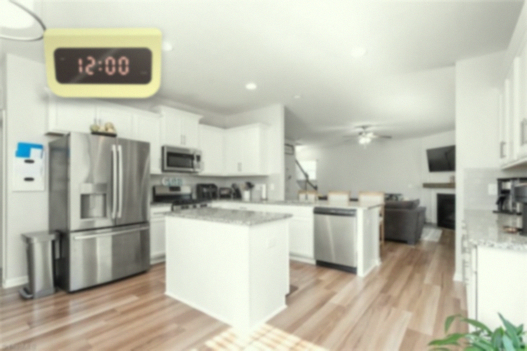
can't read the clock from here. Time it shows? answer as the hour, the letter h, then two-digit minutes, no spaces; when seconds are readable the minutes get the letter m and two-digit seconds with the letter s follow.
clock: 12h00
